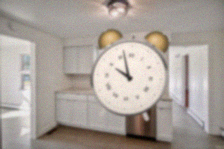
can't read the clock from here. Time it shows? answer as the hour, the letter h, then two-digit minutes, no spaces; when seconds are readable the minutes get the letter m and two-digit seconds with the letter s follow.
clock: 9h57
